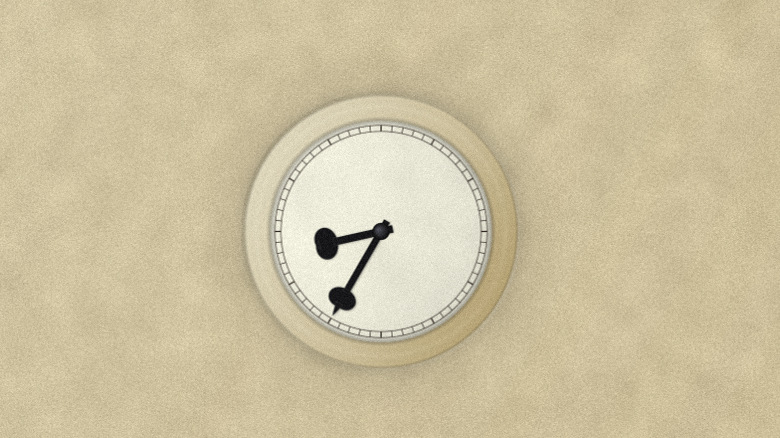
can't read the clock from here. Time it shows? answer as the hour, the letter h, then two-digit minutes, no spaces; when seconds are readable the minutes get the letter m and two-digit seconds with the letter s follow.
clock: 8h35
